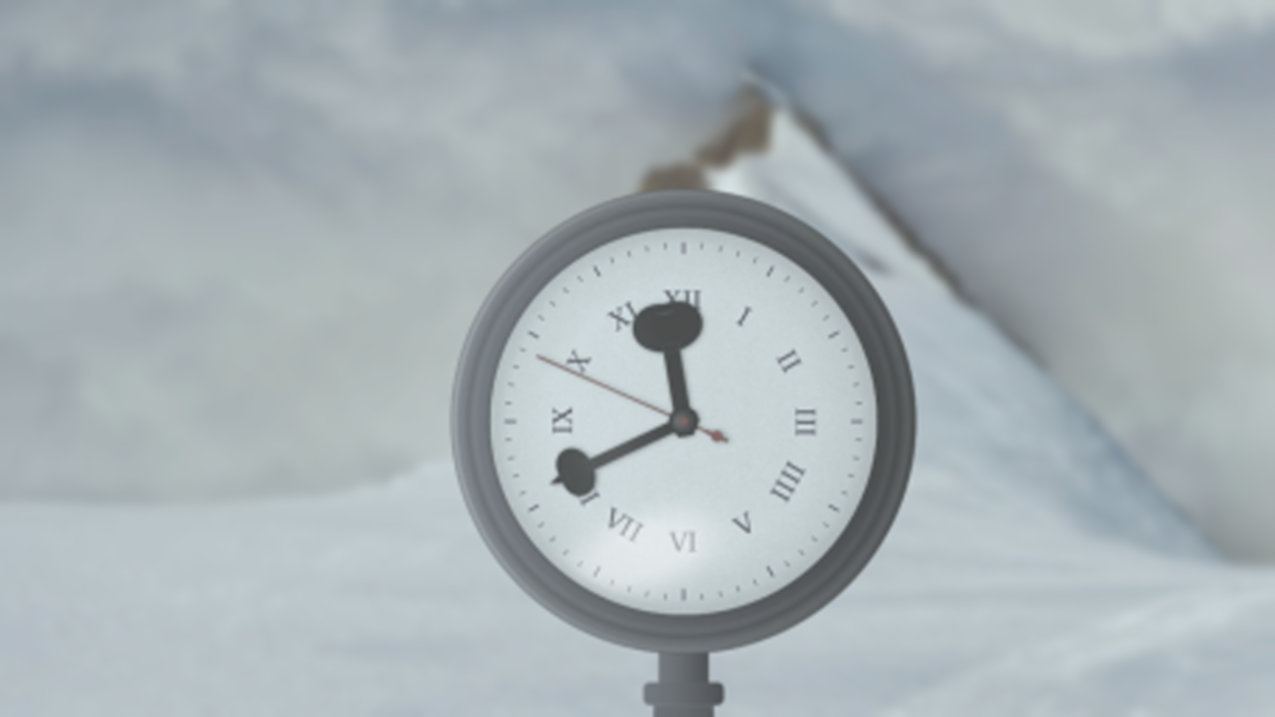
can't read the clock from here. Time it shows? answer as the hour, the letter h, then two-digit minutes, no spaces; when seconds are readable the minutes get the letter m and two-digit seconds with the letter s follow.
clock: 11h40m49s
